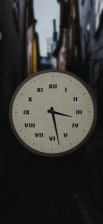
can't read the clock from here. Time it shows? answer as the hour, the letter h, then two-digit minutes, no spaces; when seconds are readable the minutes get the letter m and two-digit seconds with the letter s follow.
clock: 3h28
